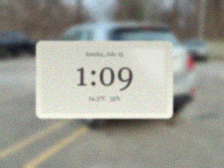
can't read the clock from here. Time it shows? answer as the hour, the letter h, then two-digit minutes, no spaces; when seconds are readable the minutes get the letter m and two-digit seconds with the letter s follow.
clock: 1h09
